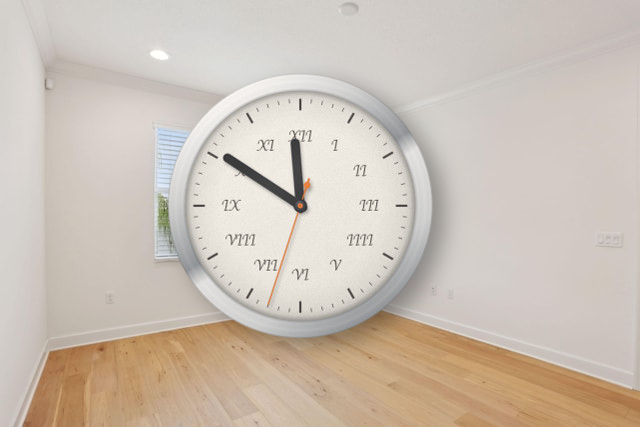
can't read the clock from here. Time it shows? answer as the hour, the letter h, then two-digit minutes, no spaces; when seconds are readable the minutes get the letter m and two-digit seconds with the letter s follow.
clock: 11h50m33s
